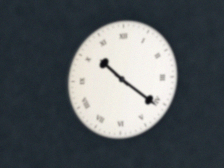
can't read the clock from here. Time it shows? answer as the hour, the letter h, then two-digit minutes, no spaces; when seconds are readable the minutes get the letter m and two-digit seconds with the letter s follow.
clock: 10h21
